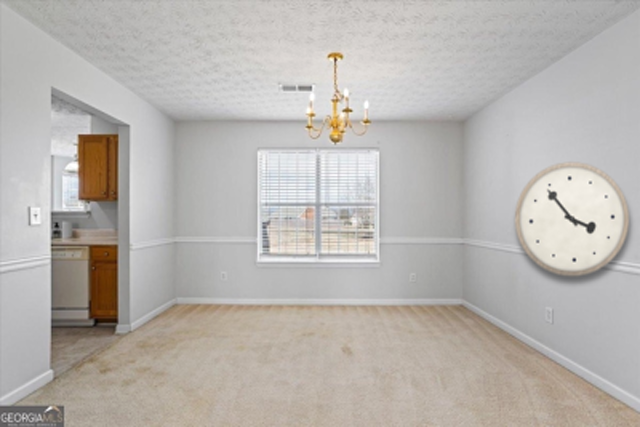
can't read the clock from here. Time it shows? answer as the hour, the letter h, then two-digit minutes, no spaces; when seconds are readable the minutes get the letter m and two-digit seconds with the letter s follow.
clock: 3h54
